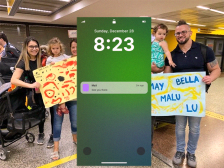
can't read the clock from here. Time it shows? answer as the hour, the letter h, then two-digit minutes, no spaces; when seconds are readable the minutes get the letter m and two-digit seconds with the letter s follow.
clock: 8h23
